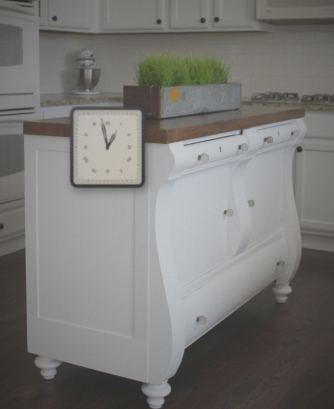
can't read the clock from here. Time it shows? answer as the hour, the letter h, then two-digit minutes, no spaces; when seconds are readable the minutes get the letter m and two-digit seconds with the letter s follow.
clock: 12h58
